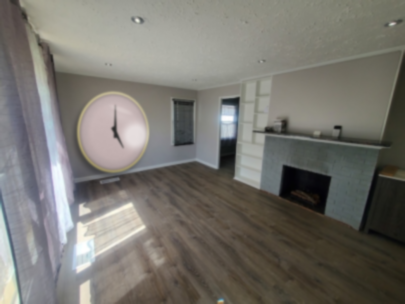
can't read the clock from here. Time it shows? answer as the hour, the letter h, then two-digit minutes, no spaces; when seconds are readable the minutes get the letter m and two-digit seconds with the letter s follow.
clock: 5h00
